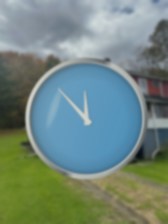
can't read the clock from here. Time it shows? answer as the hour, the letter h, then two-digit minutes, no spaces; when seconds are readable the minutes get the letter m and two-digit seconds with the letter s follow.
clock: 11h53
